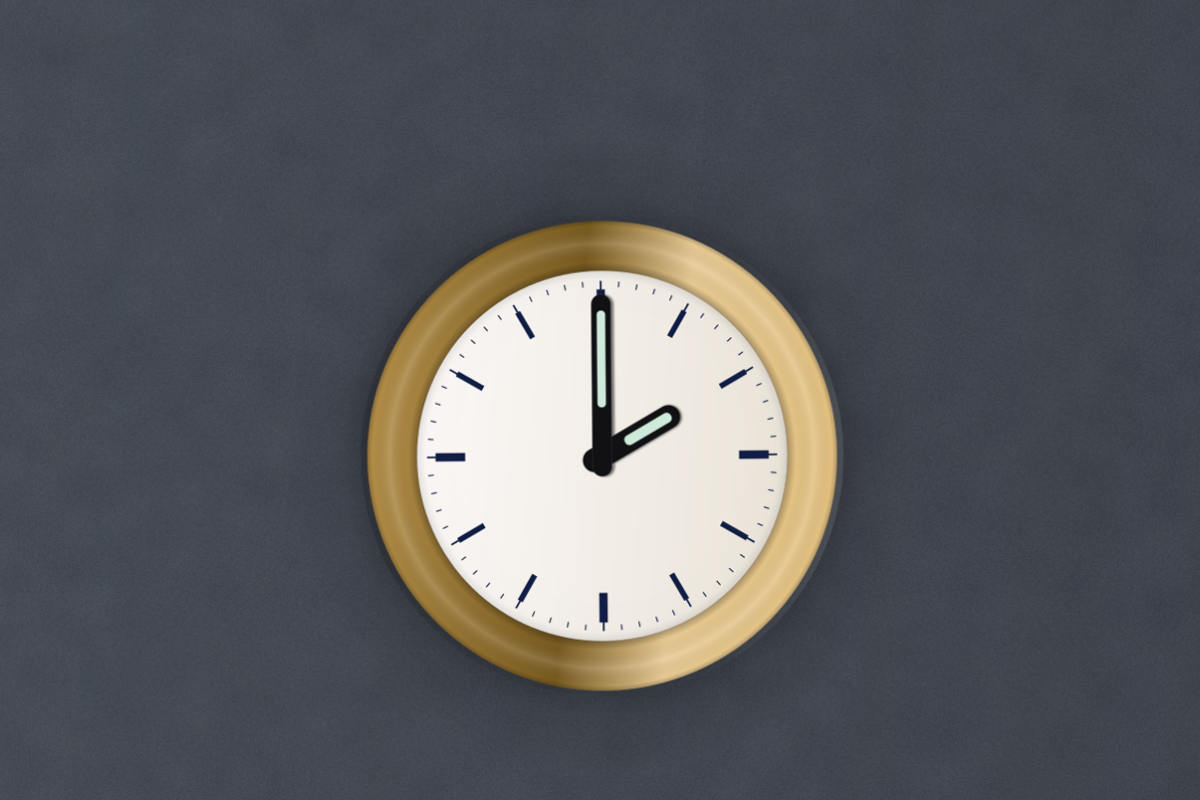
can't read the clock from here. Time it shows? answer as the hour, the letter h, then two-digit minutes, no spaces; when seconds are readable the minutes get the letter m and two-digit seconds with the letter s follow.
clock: 2h00
